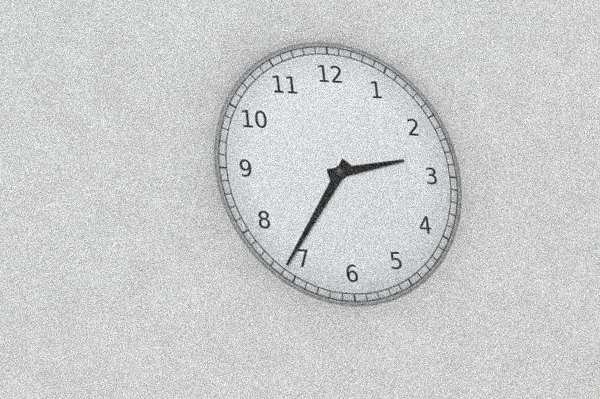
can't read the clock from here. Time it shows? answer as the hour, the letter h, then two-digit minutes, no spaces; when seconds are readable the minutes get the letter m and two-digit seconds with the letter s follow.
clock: 2h36
